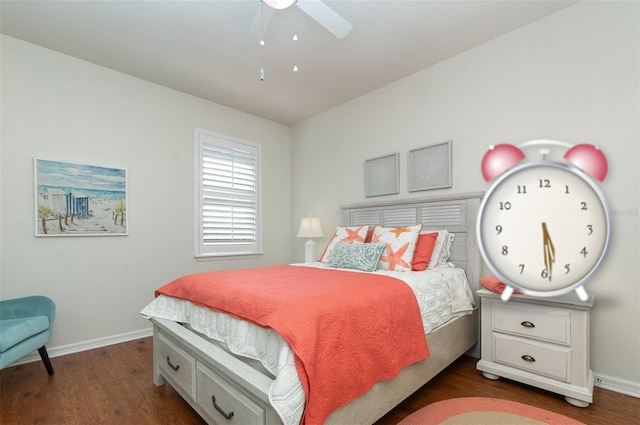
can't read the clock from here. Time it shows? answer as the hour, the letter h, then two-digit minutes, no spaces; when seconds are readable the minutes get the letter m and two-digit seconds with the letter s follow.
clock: 5h29
